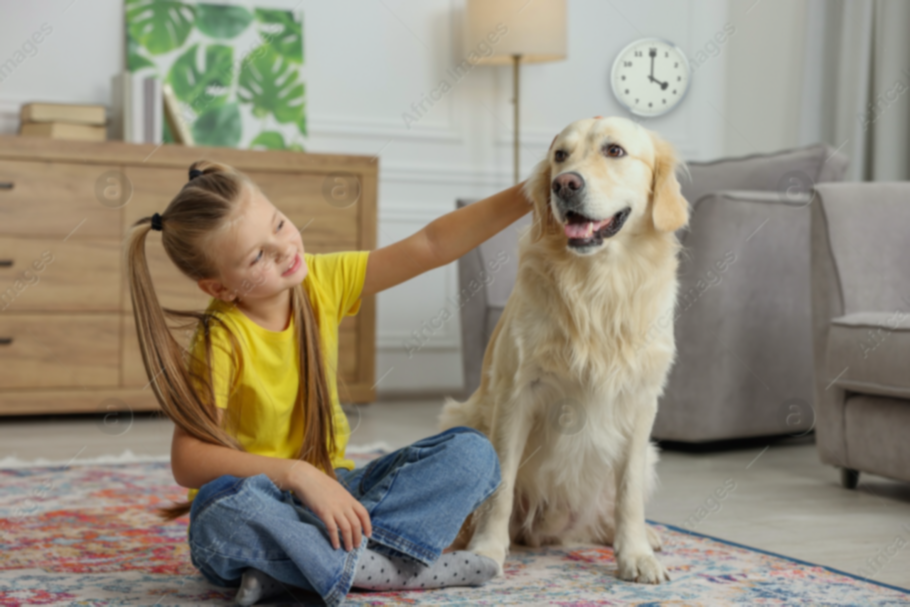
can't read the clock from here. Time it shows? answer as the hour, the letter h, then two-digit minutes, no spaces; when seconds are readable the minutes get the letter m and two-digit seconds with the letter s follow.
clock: 4h00
